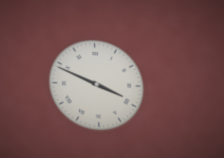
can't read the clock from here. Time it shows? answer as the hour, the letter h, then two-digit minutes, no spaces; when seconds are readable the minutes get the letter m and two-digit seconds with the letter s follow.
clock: 3h49
